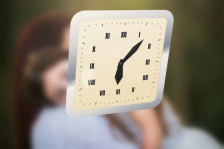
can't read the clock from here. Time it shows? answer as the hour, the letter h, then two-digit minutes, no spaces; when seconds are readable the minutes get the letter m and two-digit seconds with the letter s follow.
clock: 6h07
